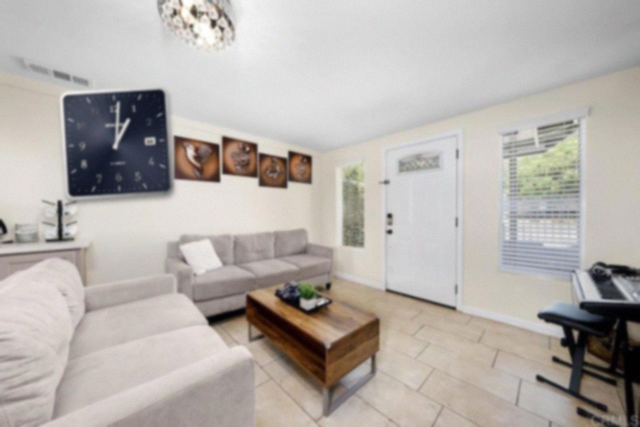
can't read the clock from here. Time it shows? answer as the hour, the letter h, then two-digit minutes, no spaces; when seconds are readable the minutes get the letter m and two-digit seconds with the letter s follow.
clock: 1h01
